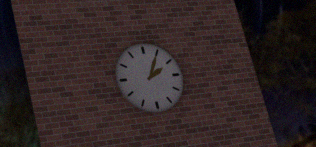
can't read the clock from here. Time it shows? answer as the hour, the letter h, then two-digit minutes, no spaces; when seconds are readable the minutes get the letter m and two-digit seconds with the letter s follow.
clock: 2h05
